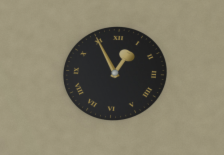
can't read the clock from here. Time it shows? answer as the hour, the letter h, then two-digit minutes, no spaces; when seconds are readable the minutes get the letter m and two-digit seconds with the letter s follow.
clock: 12h55
